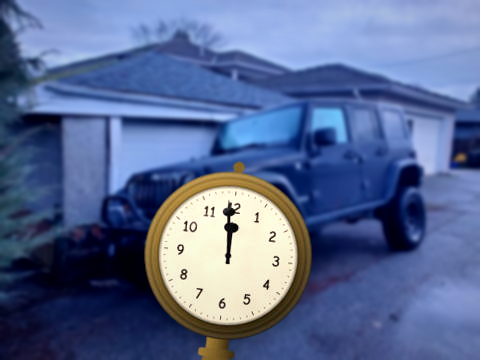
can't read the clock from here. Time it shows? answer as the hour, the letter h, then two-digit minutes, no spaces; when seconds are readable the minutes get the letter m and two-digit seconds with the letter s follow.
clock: 11h59
